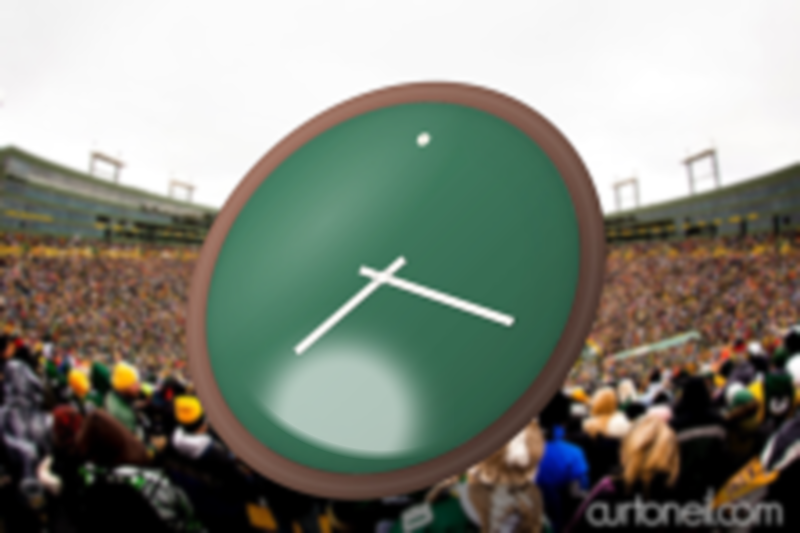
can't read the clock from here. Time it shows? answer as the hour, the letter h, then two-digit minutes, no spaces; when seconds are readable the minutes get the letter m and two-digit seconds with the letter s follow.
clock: 7h17
